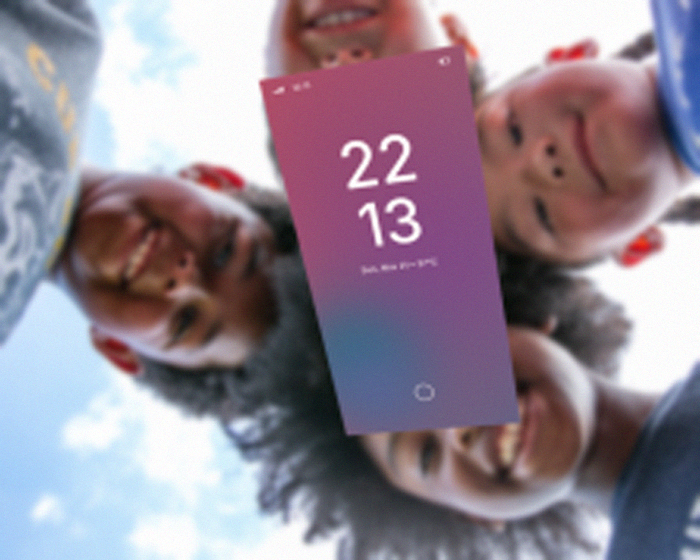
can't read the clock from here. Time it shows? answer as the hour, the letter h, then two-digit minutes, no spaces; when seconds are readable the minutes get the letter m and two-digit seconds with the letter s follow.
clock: 22h13
